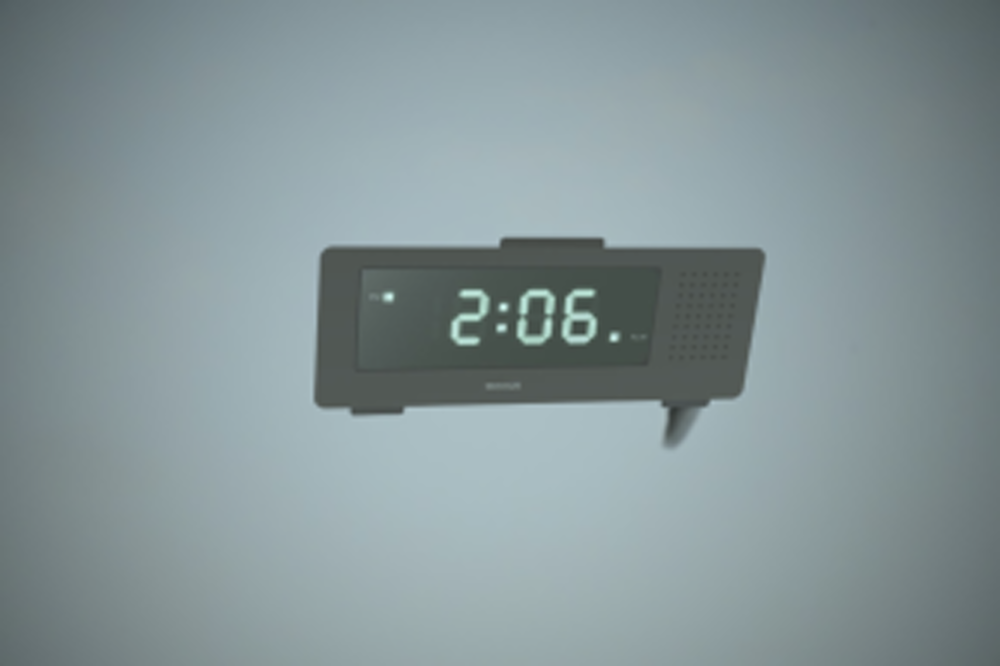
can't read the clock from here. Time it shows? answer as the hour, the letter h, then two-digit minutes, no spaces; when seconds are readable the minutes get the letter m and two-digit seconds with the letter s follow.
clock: 2h06
